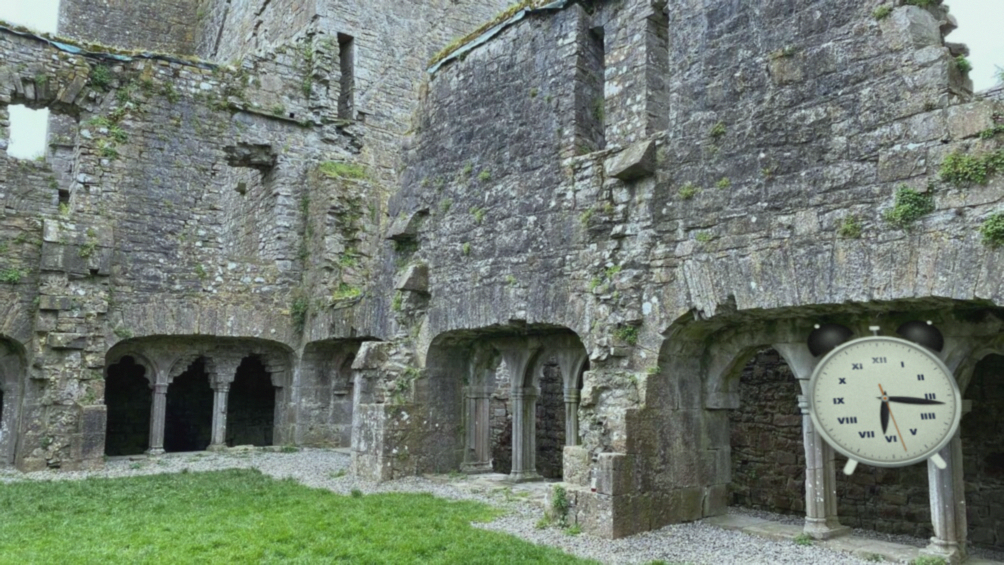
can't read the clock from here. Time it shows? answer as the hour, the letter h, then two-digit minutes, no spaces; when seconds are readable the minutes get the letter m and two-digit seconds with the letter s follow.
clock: 6h16m28s
